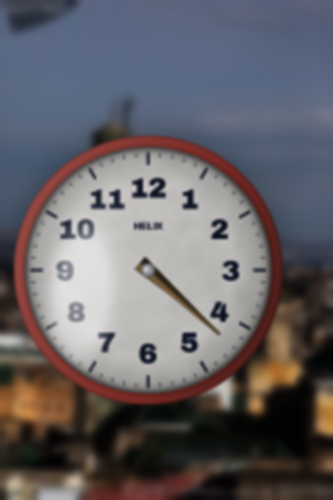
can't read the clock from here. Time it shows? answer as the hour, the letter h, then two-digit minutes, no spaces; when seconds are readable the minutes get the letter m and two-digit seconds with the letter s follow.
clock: 4h22
